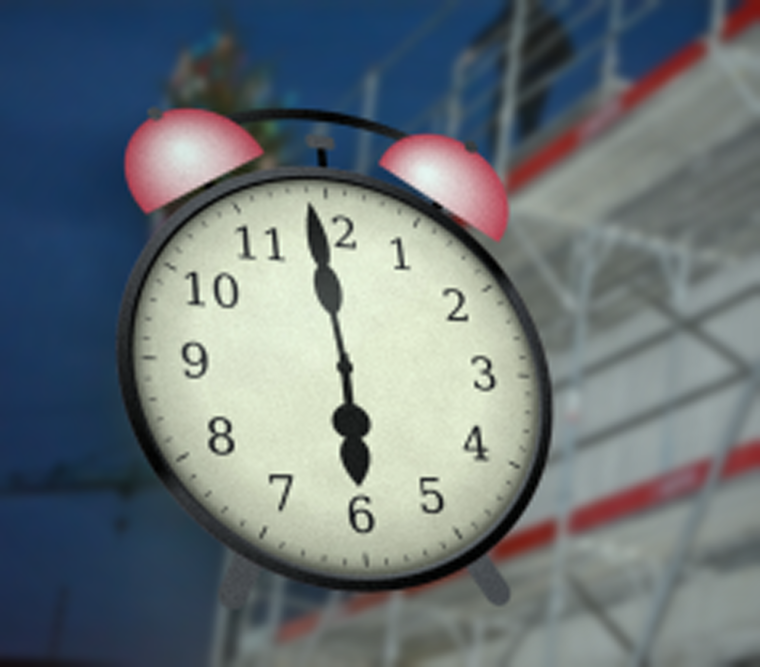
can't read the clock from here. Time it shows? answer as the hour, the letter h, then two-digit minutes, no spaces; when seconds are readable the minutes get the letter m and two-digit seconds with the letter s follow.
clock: 5h59
